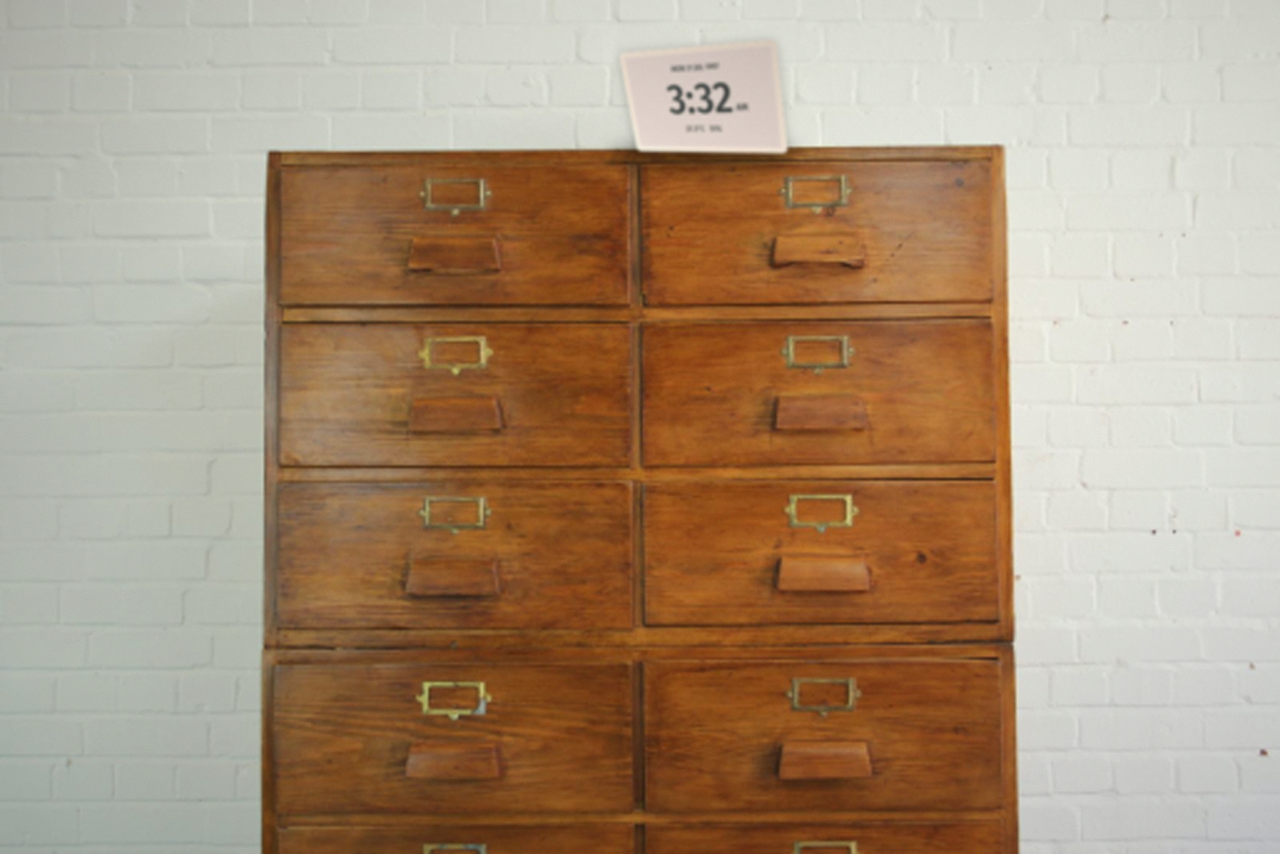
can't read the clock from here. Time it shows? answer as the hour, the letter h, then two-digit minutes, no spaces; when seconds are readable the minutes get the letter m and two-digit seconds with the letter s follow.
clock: 3h32
